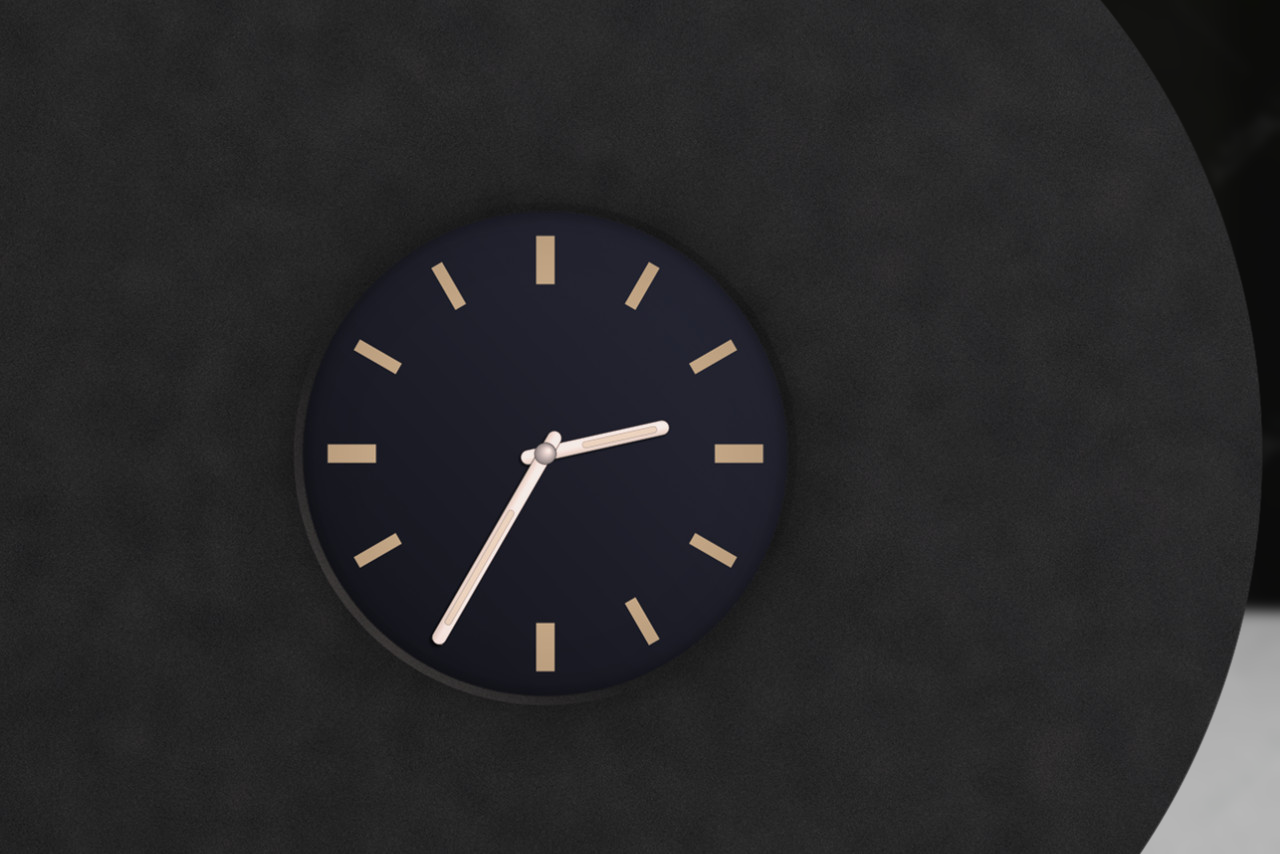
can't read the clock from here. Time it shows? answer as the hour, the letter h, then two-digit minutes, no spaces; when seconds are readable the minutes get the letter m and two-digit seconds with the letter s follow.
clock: 2h35
